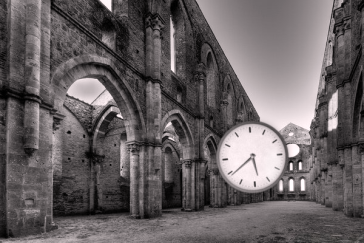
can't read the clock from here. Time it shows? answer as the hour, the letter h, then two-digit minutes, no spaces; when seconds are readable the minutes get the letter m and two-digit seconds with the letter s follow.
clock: 5h39
